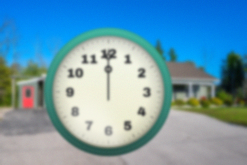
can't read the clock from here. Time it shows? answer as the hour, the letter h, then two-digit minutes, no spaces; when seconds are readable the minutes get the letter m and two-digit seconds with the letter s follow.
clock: 12h00
